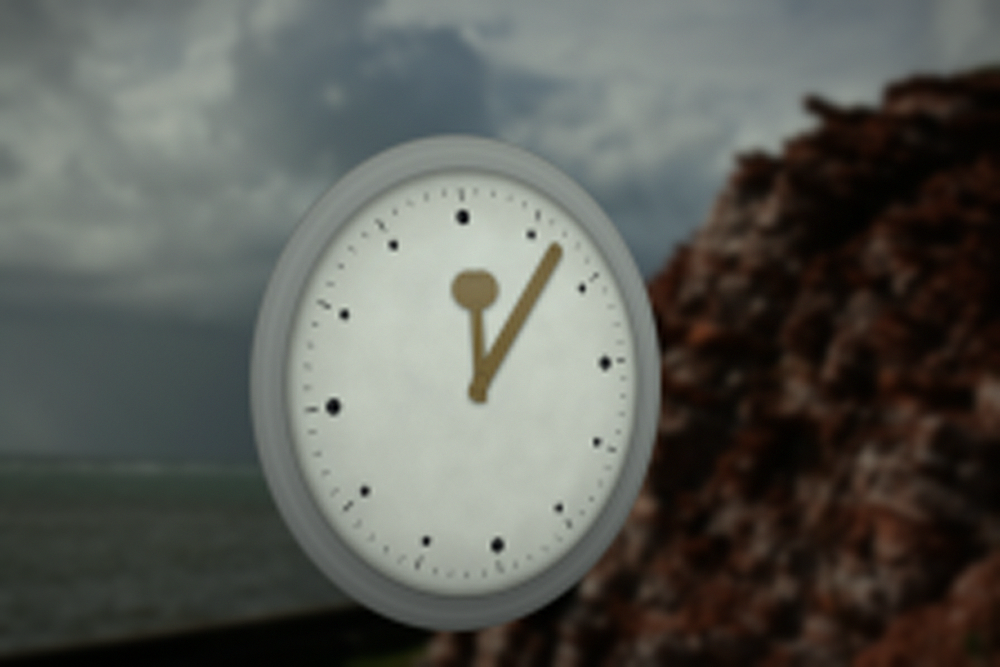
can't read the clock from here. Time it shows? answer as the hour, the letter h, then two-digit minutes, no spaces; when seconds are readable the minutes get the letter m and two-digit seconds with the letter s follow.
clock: 12h07
